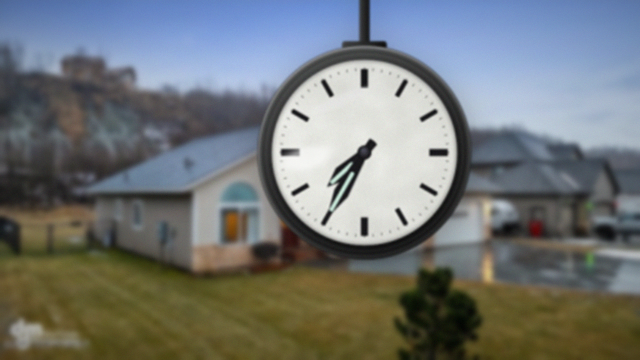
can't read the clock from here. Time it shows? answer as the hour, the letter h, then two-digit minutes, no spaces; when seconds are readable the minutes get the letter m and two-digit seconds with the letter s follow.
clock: 7h35
